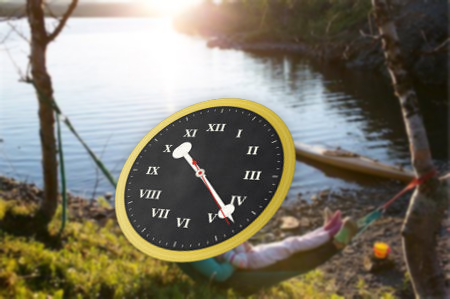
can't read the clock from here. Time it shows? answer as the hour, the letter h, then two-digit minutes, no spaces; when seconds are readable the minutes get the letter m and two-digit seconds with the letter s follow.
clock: 10h22m23s
